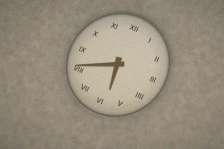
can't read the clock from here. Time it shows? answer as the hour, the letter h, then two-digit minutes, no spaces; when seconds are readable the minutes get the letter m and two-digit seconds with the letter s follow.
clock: 5h41
